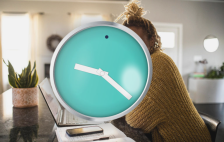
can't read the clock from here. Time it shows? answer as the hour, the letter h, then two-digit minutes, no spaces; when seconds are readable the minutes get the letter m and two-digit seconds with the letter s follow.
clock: 9h21
